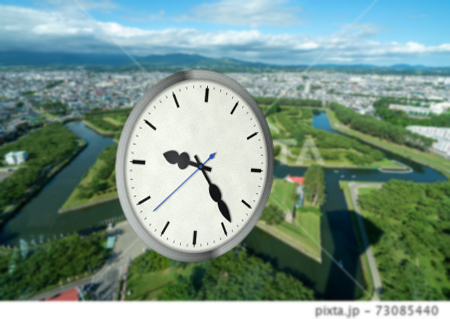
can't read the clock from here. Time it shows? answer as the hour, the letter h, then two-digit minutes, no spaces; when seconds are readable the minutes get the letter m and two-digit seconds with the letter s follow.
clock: 9h23m38s
